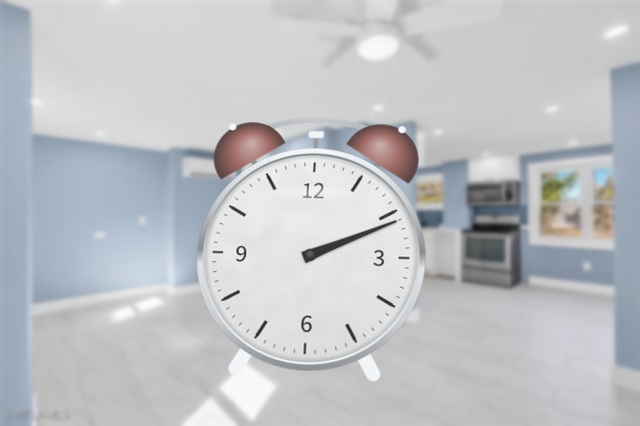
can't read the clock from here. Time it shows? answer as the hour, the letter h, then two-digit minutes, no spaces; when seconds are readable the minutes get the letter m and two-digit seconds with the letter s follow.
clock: 2h11
